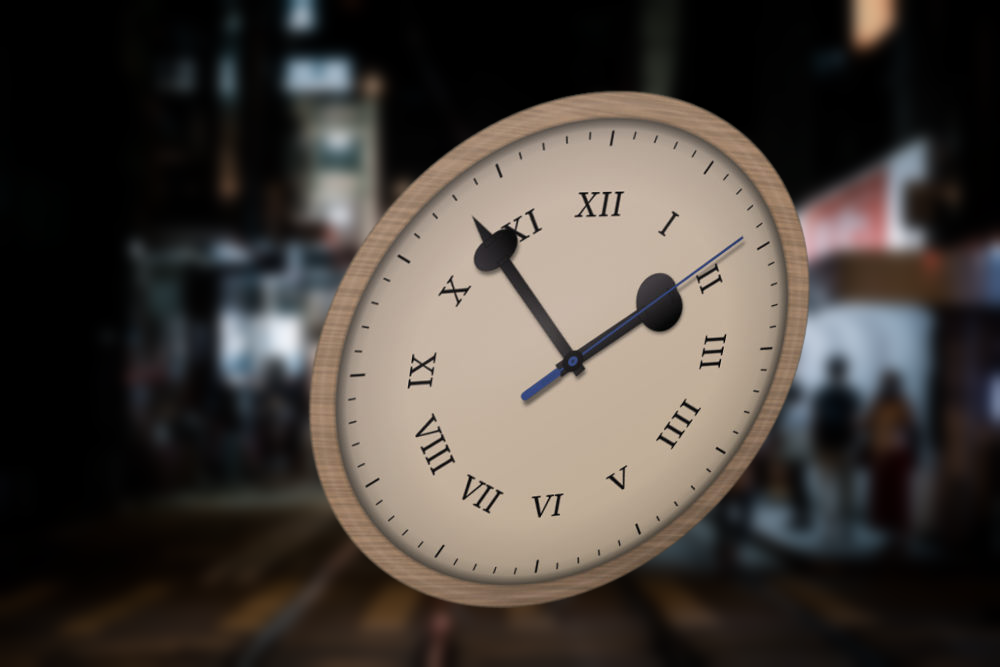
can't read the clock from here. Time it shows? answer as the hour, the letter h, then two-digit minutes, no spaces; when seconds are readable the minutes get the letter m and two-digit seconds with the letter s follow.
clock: 1h53m09s
